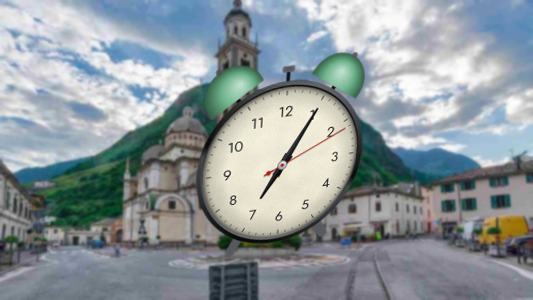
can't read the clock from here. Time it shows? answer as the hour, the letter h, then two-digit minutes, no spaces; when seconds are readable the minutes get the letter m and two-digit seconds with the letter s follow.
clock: 7h05m11s
